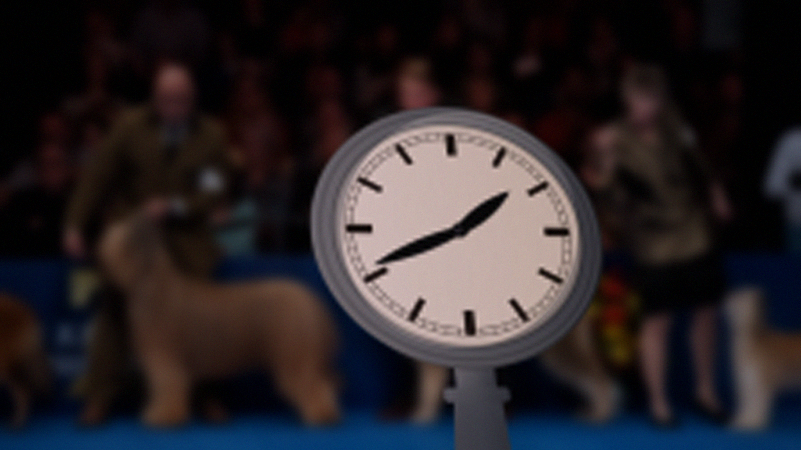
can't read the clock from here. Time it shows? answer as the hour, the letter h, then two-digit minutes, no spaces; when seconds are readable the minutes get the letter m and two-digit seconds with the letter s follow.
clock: 1h41
